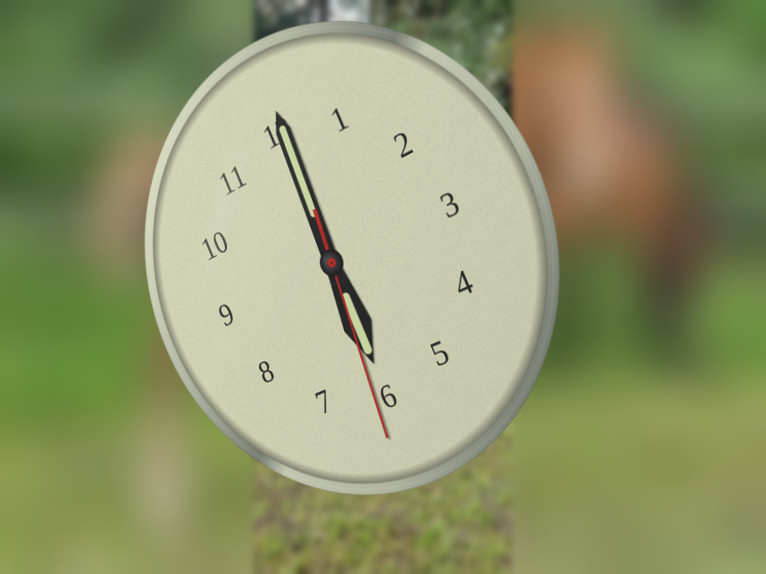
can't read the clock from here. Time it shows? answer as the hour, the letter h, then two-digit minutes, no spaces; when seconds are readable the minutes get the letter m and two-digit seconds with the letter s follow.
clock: 6h00m31s
